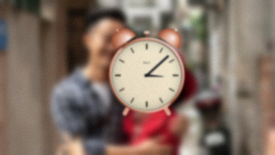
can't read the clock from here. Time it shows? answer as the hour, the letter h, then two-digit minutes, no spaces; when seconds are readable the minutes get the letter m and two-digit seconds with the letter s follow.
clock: 3h08
